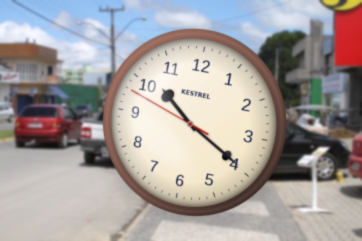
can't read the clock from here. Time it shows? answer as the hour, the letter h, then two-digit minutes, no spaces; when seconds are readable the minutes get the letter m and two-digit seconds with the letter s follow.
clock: 10h19m48s
